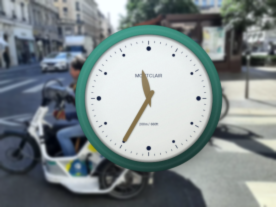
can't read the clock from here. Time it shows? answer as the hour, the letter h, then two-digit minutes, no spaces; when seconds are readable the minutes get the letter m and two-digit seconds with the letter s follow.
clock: 11h35
